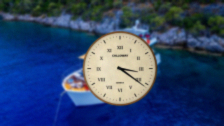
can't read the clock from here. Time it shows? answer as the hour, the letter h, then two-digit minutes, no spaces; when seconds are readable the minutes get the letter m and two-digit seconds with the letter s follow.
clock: 3h21
